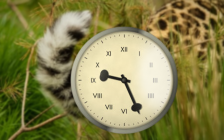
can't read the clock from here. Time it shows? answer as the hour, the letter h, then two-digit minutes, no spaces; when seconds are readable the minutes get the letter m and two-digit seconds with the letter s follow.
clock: 9h26
